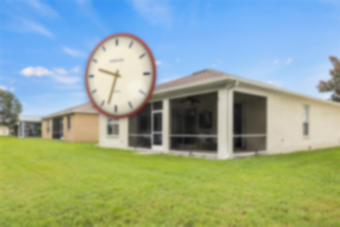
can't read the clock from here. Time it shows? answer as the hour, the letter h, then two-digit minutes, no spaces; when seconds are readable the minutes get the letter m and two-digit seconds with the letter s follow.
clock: 9h33
